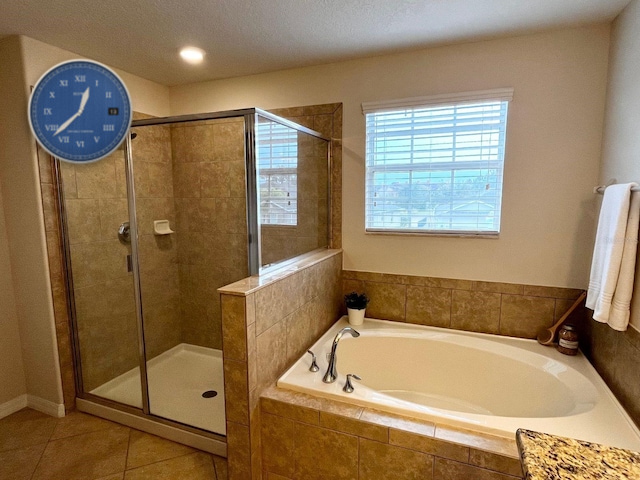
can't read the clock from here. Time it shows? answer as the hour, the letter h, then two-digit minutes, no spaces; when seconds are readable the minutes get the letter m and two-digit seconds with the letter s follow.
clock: 12h38
